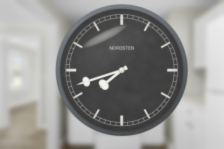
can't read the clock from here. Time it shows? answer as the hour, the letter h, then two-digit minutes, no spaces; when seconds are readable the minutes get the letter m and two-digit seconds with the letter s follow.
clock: 7h42
